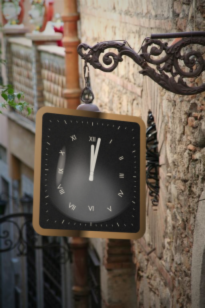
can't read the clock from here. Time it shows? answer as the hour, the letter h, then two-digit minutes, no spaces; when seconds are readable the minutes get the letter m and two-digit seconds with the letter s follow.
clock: 12h02
